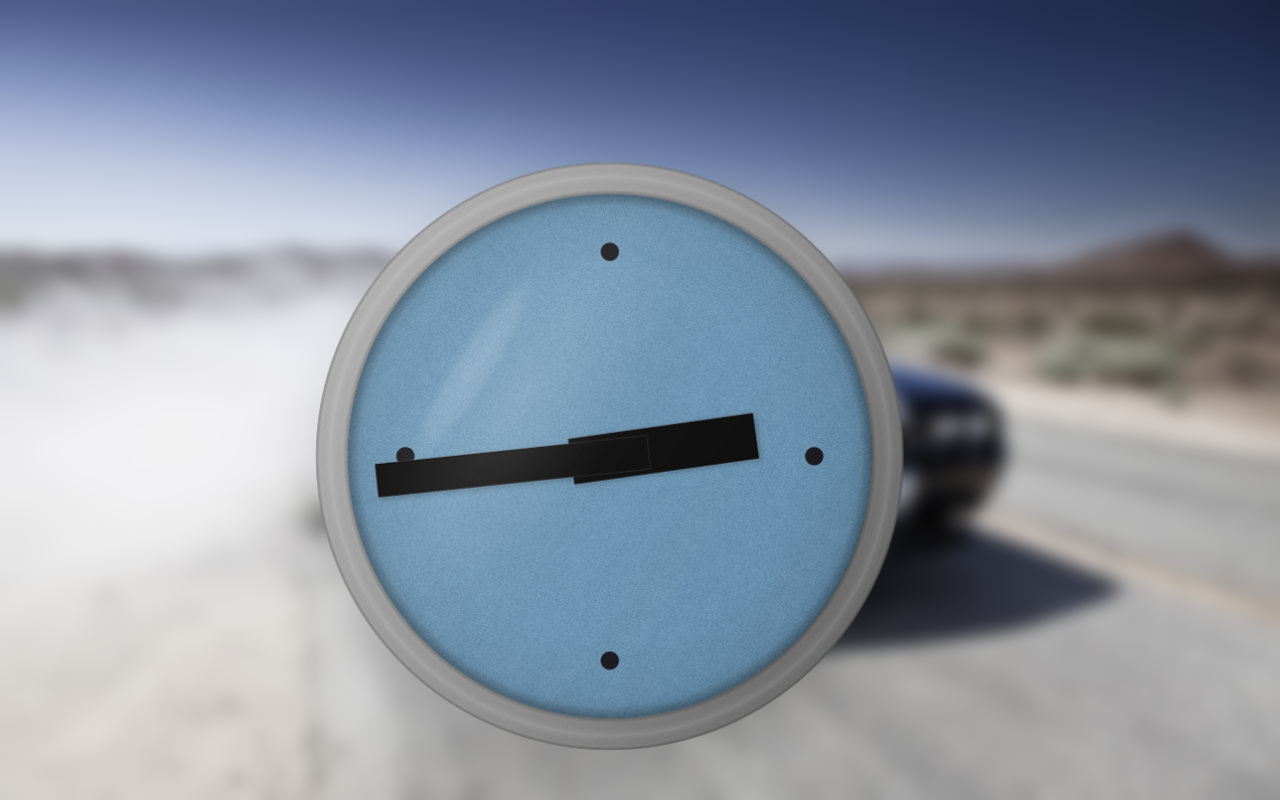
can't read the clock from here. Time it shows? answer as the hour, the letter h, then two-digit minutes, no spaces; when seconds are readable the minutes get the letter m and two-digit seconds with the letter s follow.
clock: 2h44
